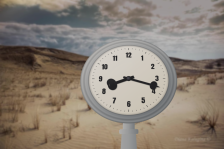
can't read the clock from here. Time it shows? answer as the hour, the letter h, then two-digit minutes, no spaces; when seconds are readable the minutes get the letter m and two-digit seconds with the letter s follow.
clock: 8h18
